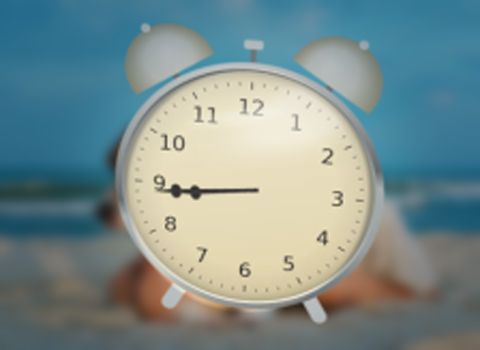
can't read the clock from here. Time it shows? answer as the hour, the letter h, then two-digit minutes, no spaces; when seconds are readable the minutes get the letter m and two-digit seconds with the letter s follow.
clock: 8h44
